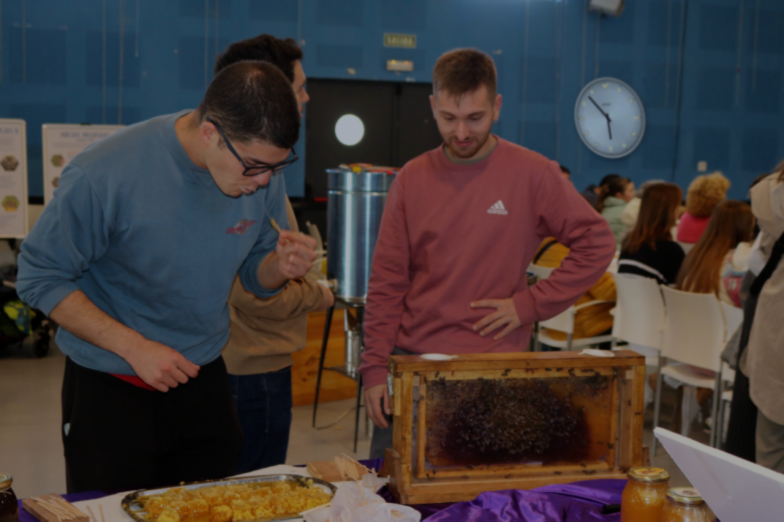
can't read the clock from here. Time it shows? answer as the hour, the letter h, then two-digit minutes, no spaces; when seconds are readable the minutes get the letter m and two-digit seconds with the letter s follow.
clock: 5h53
